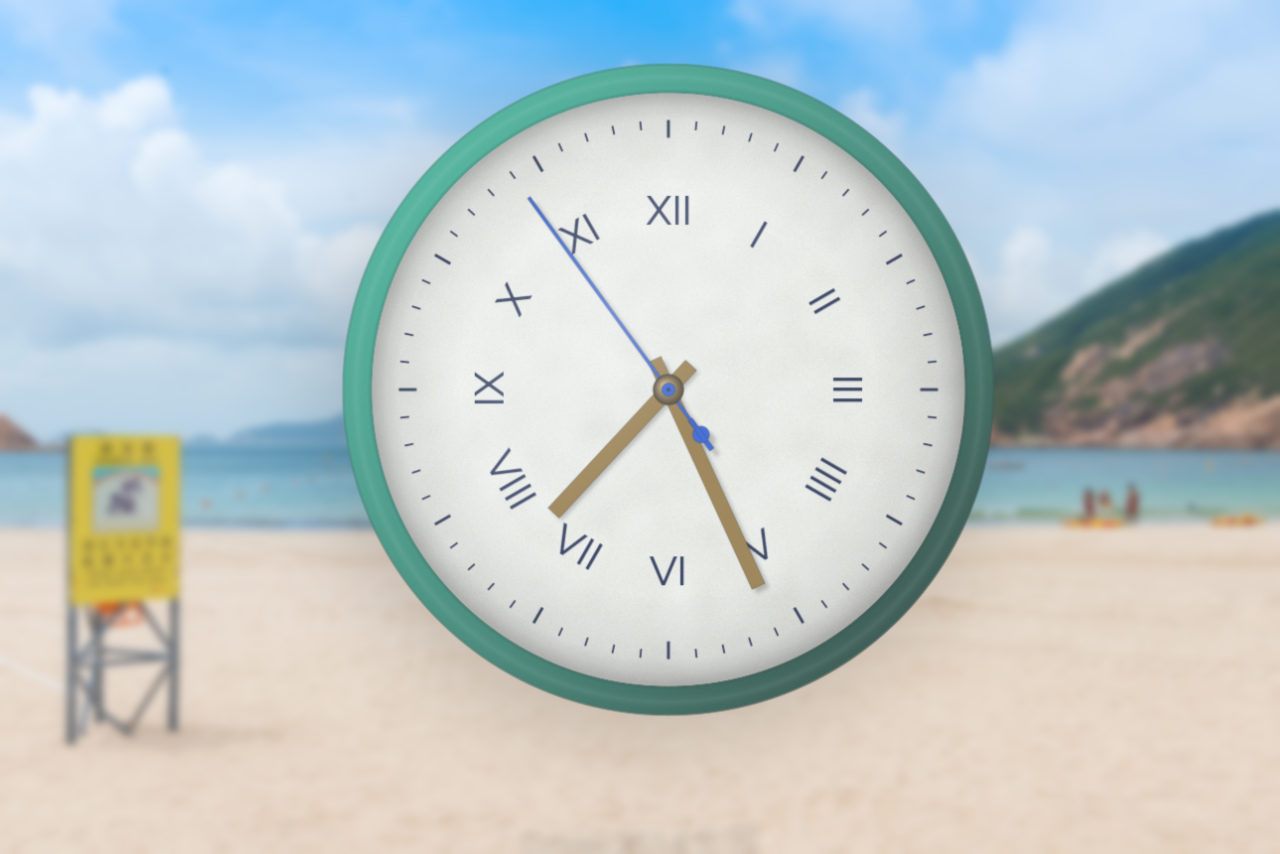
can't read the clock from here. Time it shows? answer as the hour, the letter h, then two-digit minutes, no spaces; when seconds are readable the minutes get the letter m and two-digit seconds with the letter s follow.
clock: 7h25m54s
